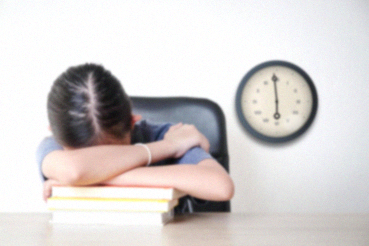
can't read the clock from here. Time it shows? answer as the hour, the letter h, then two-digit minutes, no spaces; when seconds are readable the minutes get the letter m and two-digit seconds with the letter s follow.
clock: 5h59
